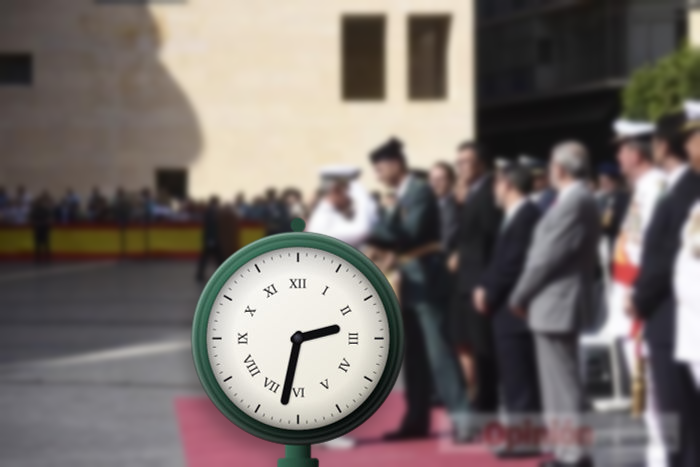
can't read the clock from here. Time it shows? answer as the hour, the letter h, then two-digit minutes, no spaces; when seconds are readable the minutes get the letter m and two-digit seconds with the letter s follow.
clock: 2h32
